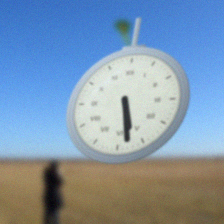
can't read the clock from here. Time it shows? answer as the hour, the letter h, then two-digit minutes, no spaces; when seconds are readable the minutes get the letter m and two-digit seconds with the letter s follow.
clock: 5h28
